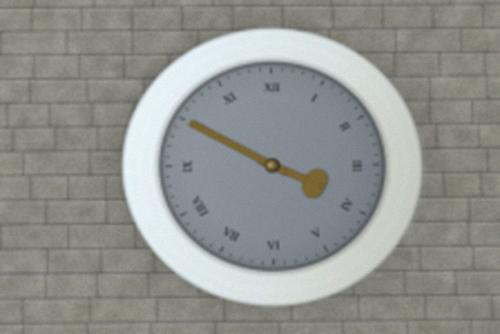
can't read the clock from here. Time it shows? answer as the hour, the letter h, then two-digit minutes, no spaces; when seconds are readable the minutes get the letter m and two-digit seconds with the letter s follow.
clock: 3h50
